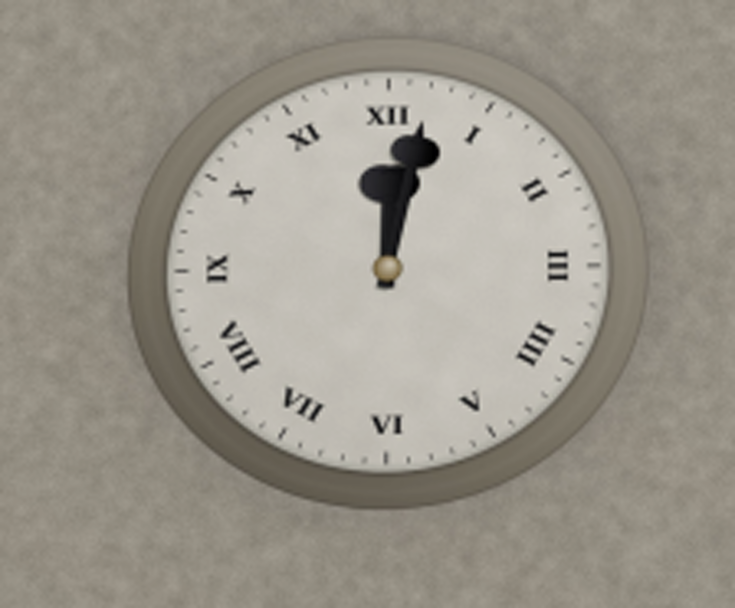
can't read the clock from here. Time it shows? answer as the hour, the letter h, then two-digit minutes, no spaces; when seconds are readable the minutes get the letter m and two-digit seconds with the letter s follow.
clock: 12h02
